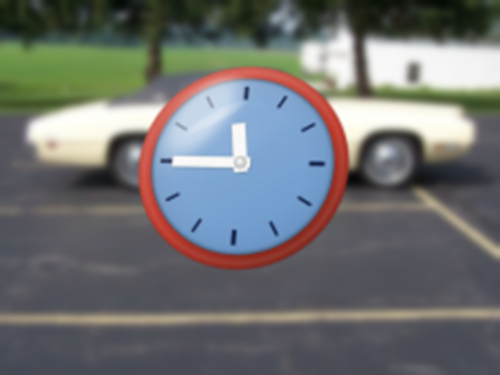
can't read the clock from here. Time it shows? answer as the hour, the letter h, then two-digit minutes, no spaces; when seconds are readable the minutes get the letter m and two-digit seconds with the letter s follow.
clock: 11h45
